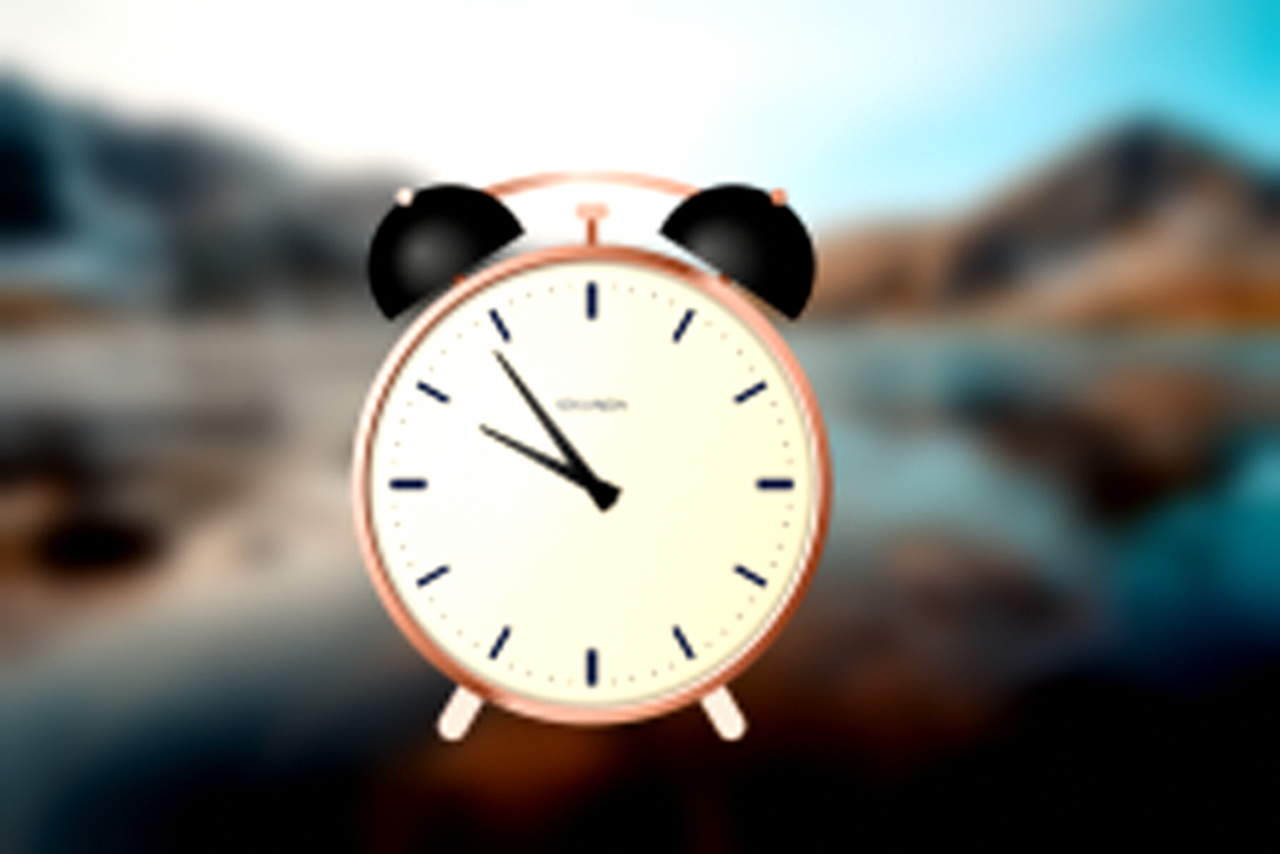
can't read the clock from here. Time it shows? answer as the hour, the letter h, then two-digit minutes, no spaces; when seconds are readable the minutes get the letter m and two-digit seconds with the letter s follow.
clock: 9h54
